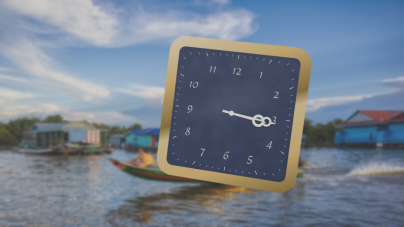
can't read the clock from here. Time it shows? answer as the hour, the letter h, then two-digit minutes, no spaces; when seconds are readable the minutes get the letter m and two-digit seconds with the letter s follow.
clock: 3h16
